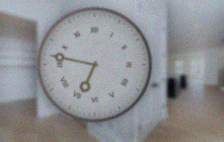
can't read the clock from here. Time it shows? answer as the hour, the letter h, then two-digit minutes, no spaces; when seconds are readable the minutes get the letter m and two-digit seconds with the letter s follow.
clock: 6h47
